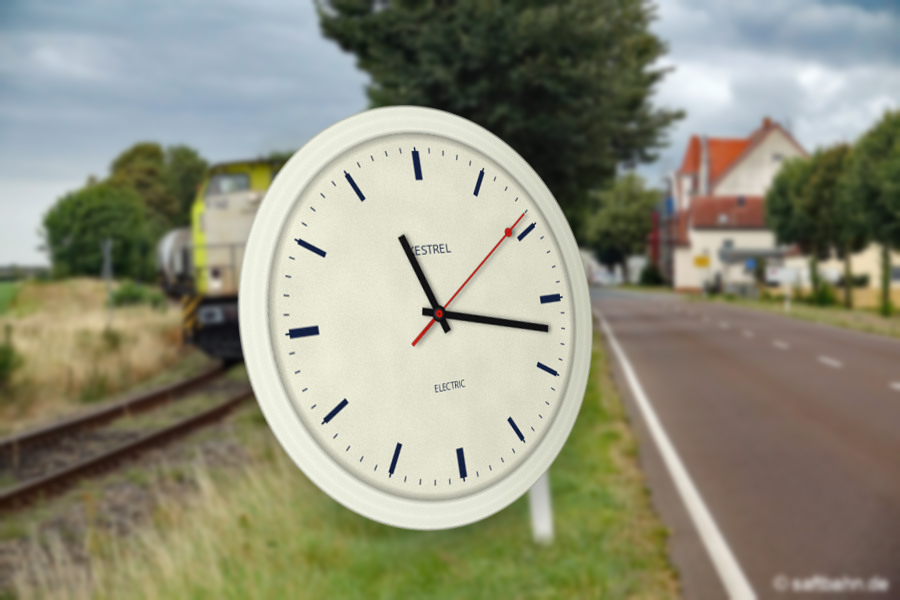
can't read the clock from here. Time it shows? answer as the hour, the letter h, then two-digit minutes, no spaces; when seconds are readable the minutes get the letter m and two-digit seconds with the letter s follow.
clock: 11h17m09s
